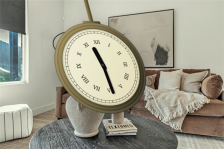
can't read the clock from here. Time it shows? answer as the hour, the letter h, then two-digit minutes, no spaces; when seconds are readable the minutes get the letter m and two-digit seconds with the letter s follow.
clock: 11h29
